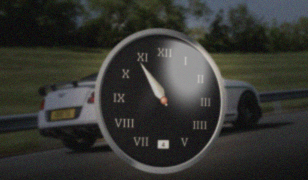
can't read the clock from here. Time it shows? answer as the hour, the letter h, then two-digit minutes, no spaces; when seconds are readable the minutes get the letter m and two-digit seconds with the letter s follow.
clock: 10h54
